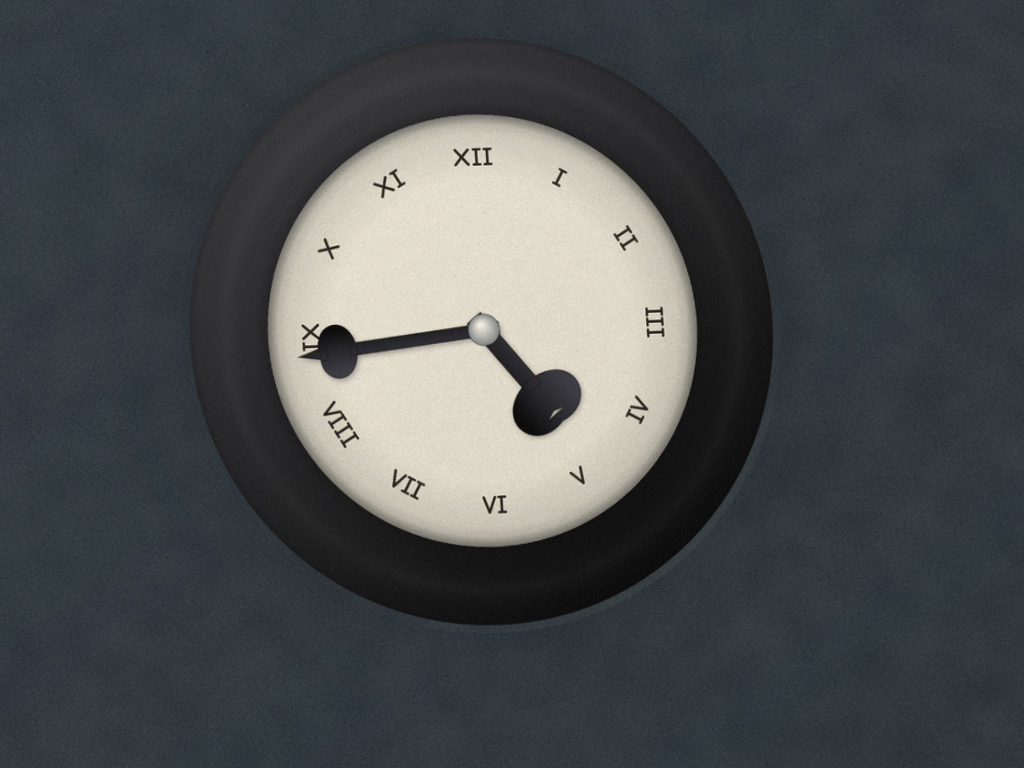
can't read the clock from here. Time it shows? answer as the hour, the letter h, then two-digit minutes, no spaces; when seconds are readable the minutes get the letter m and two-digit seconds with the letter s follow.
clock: 4h44
